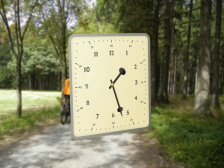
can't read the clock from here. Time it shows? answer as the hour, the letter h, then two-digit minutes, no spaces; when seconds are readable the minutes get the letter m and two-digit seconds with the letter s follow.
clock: 1h27
